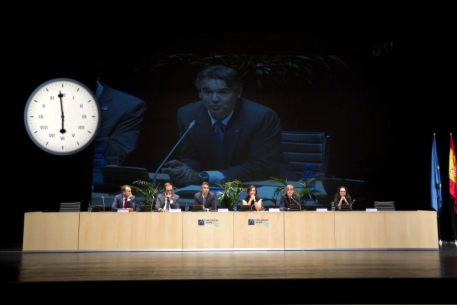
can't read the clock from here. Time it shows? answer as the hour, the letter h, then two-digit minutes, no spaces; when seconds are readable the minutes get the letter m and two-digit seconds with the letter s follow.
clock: 5h59
